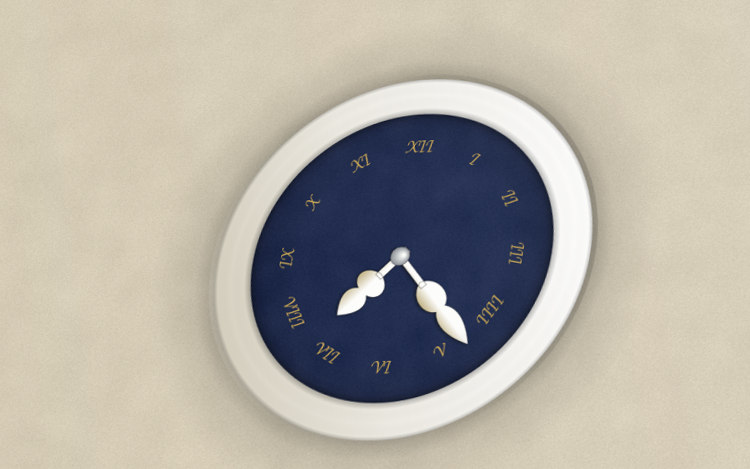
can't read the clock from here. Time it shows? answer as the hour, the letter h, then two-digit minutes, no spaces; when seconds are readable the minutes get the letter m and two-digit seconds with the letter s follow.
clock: 7h23
